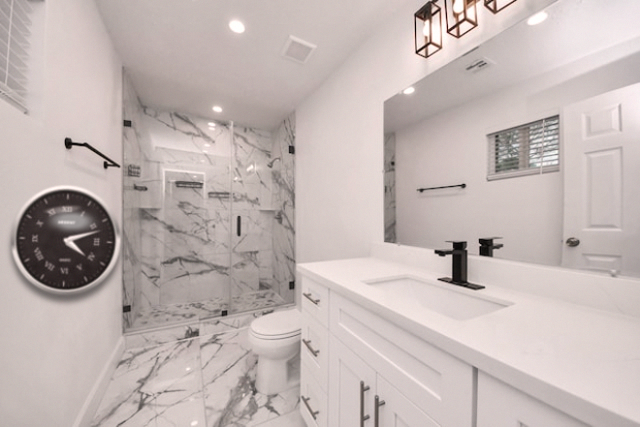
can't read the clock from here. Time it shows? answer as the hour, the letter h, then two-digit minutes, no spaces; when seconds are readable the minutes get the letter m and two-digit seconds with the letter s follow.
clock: 4h12
